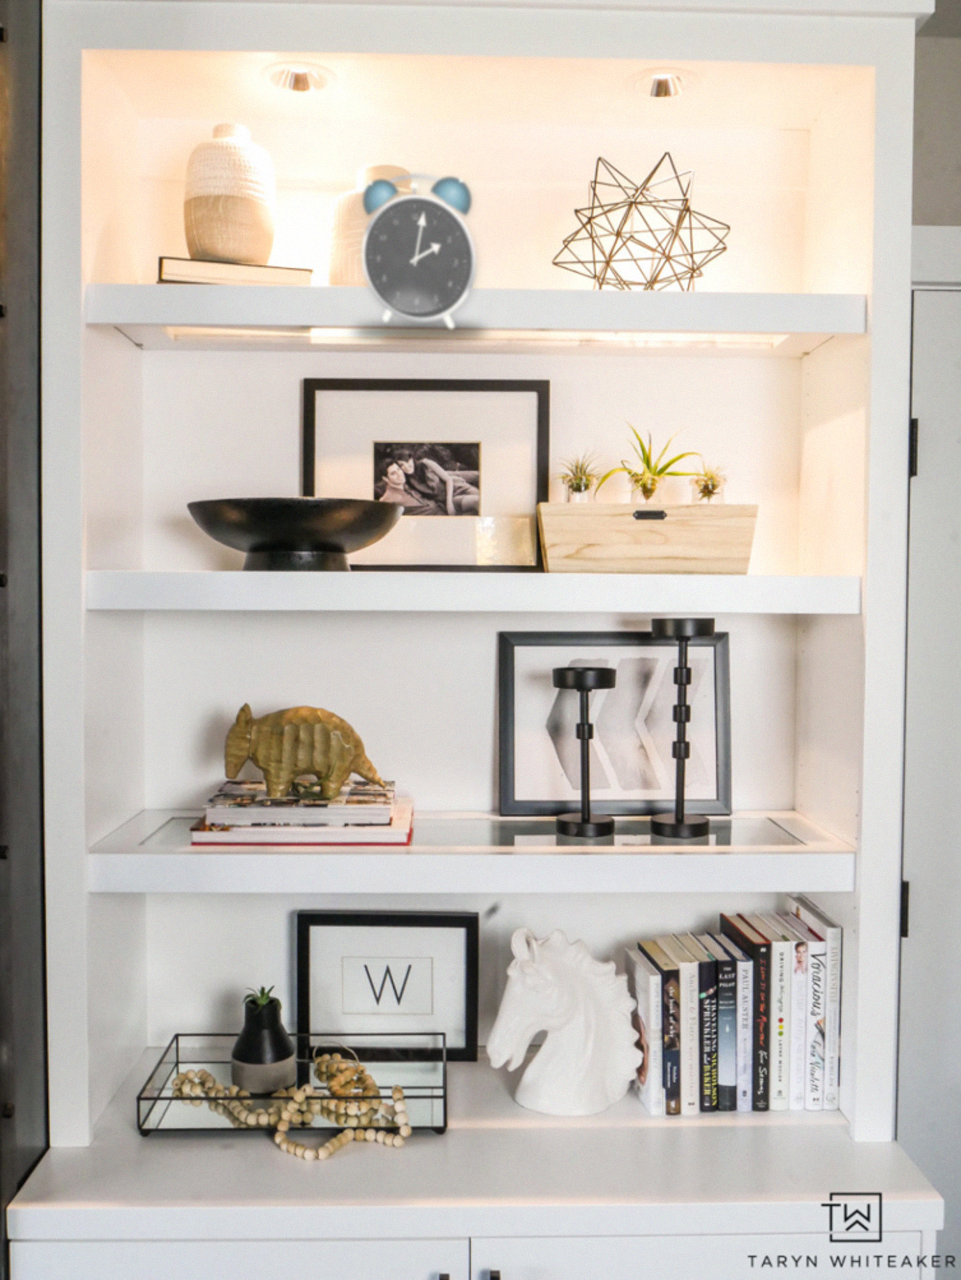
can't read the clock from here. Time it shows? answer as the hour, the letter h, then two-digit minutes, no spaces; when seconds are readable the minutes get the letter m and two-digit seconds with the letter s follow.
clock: 2h02
